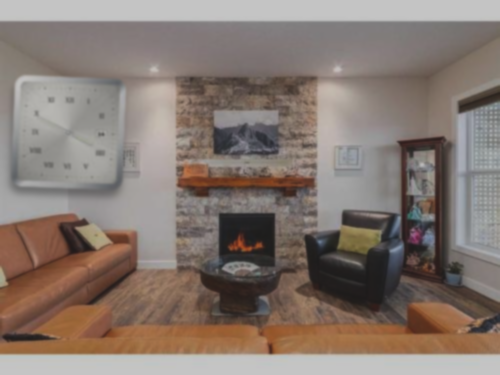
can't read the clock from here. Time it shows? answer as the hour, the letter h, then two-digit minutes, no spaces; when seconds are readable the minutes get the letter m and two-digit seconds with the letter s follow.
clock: 3h49
